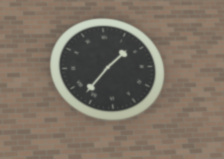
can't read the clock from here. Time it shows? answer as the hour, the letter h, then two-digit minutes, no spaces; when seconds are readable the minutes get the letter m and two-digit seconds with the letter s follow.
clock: 1h37
